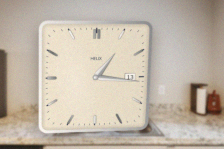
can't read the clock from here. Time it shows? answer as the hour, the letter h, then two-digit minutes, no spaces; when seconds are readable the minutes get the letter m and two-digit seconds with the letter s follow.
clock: 1h16
